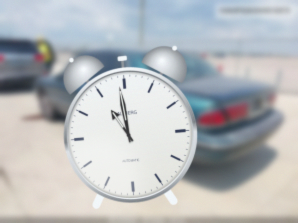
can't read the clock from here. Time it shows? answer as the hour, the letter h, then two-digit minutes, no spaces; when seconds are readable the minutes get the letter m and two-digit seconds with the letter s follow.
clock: 10h59
